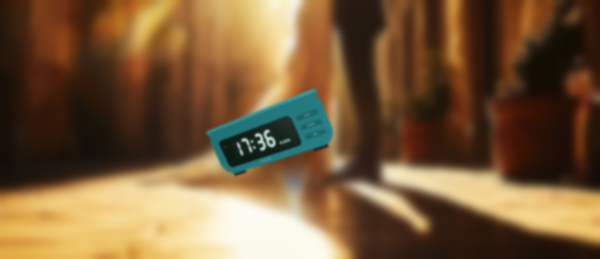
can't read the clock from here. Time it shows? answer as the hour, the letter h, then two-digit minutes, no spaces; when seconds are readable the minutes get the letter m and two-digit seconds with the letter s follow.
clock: 17h36
